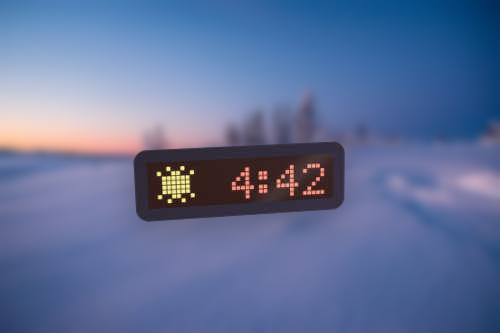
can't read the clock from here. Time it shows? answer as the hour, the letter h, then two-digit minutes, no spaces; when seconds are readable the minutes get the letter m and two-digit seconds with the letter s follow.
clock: 4h42
